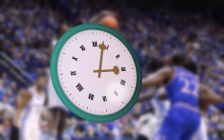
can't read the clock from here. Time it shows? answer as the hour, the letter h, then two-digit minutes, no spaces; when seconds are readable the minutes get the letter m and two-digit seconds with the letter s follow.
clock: 3h03
